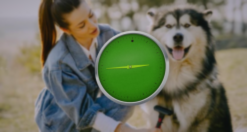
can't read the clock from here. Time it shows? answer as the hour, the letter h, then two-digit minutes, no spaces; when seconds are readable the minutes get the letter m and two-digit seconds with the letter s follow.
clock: 2h44
